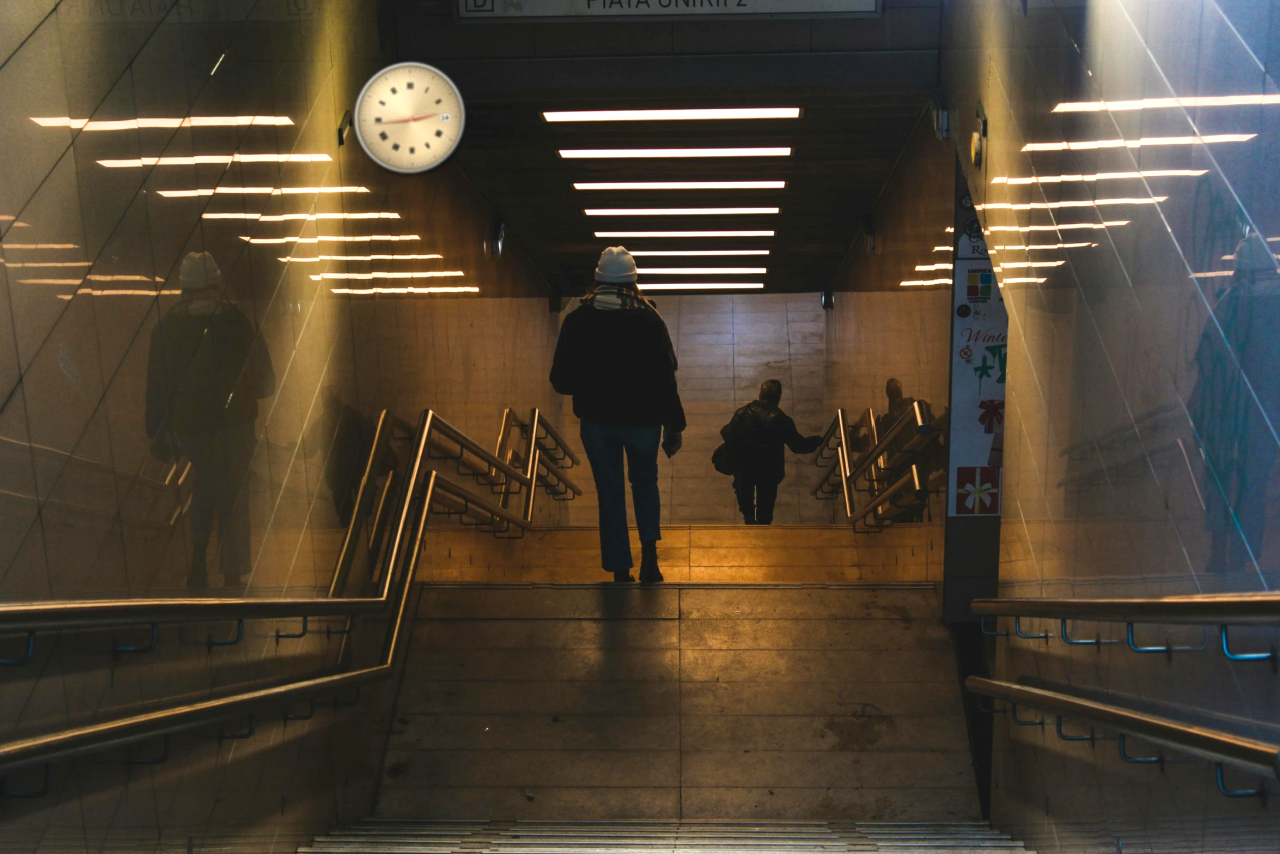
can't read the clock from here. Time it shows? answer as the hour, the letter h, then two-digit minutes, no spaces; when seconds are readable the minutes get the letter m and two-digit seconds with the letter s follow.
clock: 2h44
